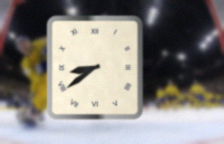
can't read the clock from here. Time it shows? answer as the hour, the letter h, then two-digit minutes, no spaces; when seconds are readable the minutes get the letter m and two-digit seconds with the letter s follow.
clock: 8h39
